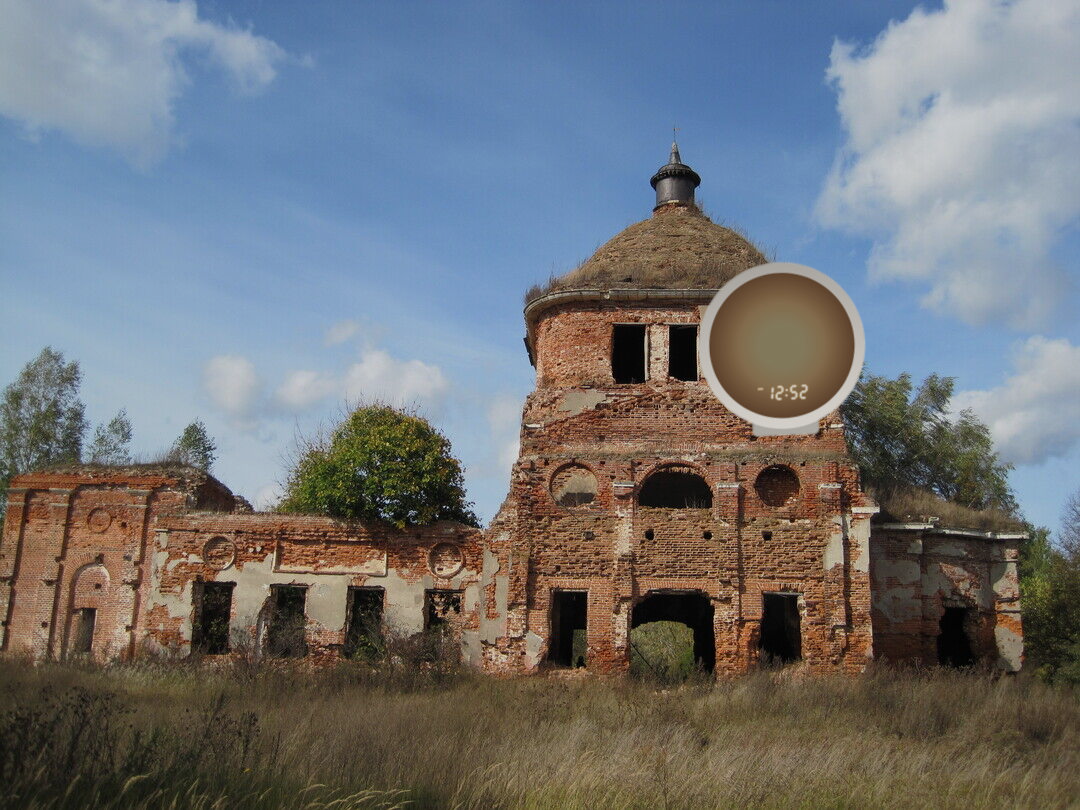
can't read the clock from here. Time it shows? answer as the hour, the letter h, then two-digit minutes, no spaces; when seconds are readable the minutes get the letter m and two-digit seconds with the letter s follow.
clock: 12h52
